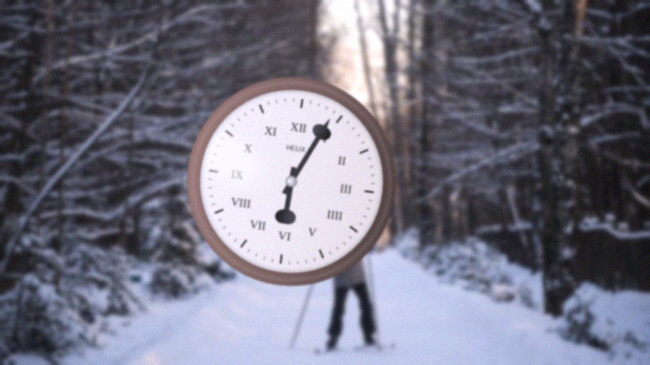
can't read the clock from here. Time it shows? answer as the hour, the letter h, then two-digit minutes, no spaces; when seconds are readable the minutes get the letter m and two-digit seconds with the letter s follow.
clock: 6h04
